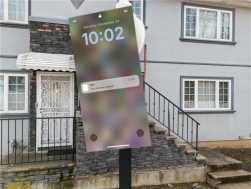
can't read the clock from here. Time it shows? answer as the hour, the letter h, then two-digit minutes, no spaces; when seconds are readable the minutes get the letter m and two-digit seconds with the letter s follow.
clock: 10h02
